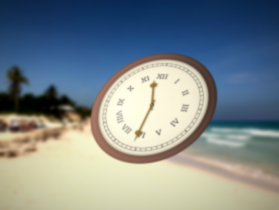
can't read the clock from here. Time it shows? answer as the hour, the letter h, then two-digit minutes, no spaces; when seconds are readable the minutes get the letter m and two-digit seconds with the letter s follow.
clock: 11h31
